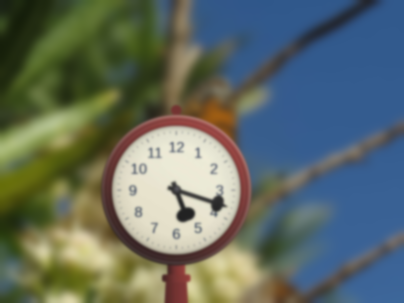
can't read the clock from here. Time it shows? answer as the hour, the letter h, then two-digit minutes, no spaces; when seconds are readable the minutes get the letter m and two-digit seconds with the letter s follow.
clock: 5h18
